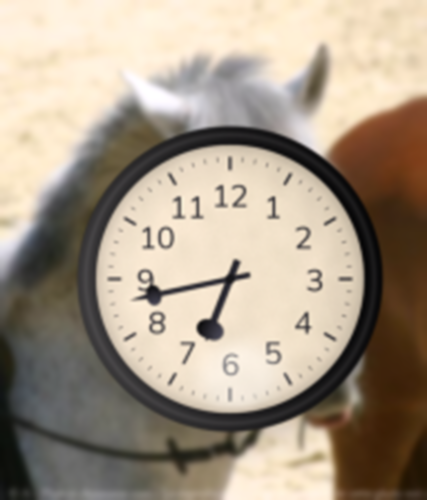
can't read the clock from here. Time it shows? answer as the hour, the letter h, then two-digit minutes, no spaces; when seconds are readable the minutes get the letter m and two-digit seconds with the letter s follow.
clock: 6h43
